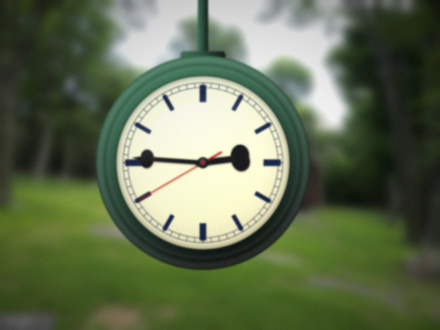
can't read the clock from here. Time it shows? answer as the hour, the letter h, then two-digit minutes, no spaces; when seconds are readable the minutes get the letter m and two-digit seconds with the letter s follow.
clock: 2h45m40s
